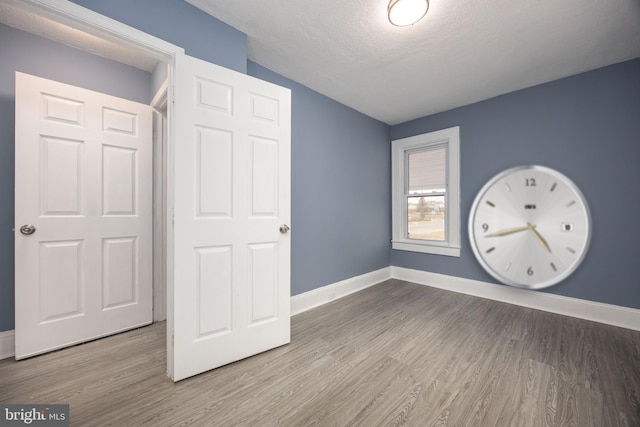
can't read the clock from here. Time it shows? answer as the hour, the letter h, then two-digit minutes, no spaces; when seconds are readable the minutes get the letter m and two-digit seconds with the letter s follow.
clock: 4h43
